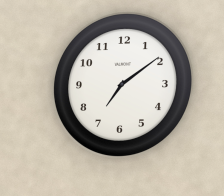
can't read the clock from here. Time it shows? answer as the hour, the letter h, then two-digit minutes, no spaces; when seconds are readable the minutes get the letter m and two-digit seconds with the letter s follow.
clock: 7h09
